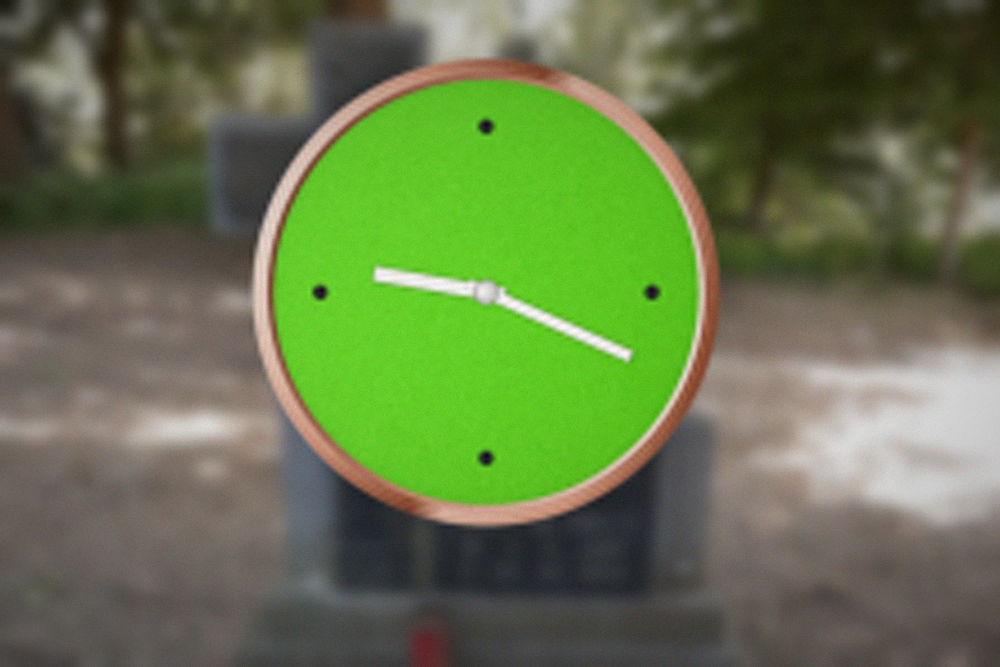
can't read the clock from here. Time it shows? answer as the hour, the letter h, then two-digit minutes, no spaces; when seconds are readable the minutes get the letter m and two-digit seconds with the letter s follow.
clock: 9h19
